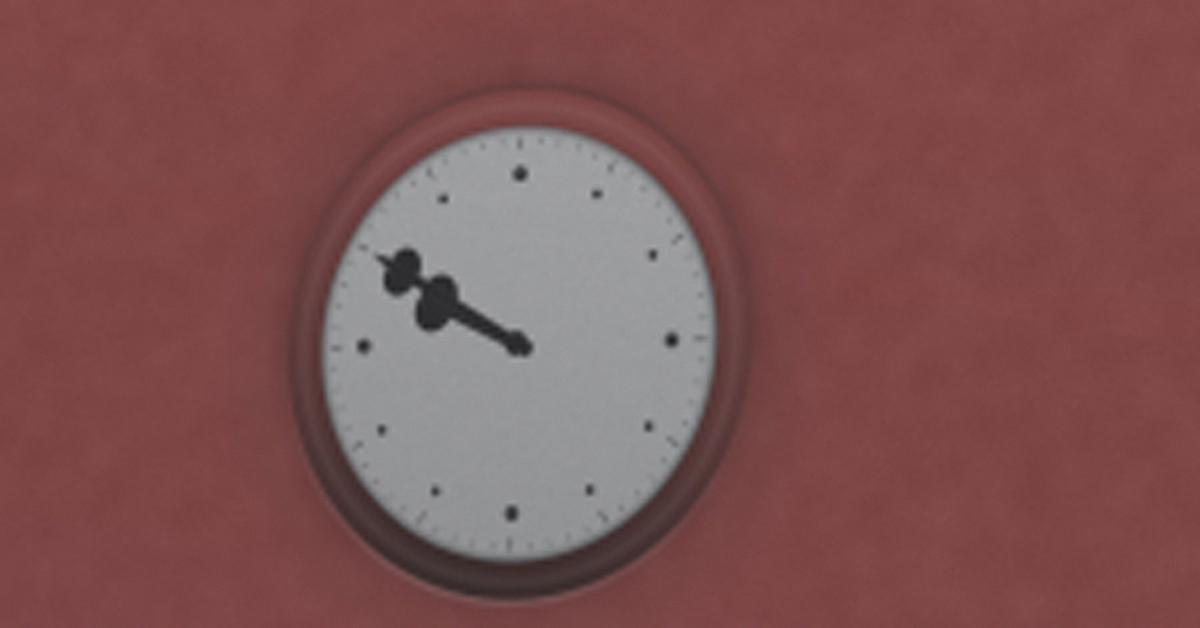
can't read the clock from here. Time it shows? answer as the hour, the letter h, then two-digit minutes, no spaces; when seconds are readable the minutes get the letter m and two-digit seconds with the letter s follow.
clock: 9h50
